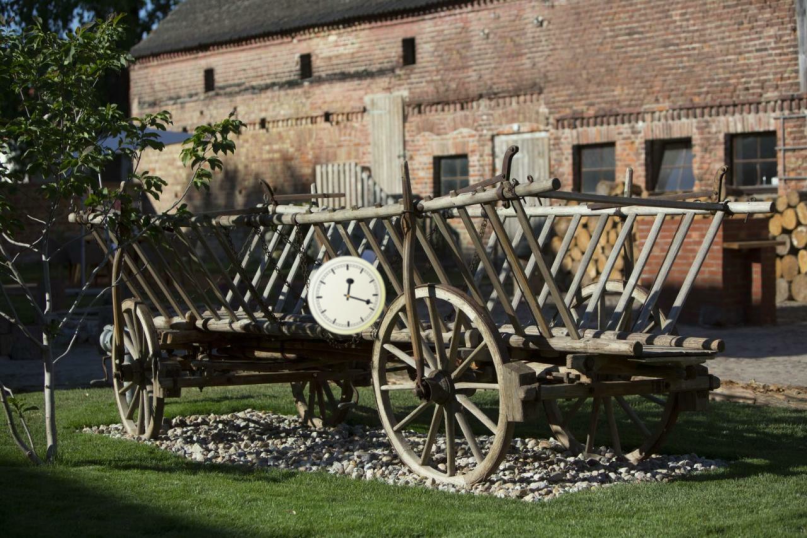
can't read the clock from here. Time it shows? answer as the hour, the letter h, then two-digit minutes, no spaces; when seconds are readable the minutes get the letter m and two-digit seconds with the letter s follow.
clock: 12h18
